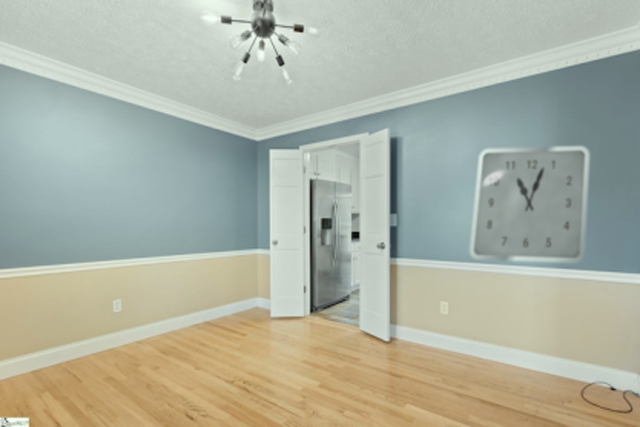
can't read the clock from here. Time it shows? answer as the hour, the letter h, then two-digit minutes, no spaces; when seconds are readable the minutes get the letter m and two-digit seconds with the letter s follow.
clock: 11h03
